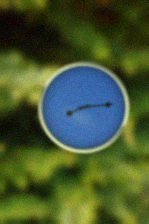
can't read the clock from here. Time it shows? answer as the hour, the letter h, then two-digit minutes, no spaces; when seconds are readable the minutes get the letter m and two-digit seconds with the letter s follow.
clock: 8h14
